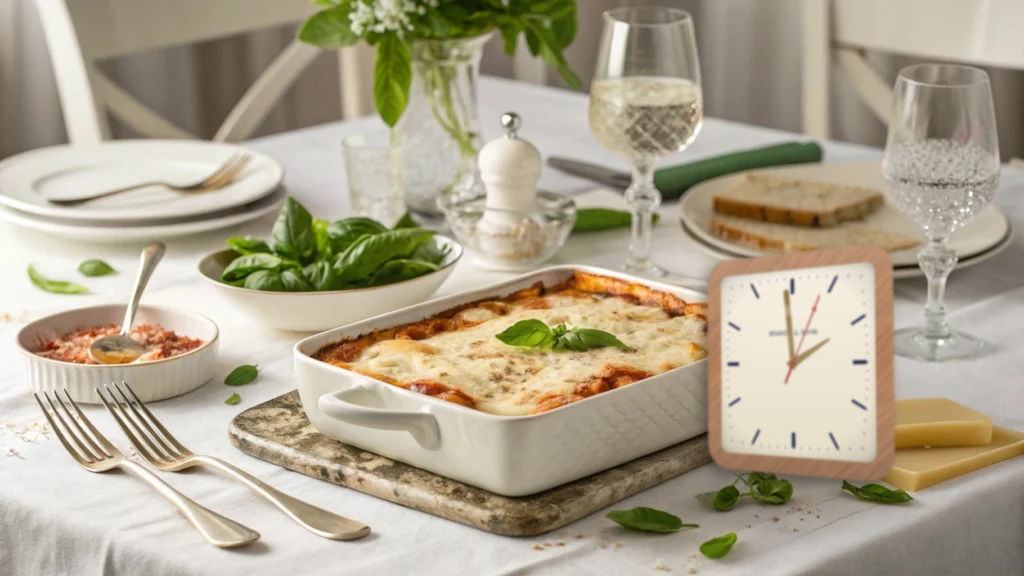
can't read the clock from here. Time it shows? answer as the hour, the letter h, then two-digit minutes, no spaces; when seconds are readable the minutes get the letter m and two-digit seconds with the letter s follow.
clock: 1h59m04s
